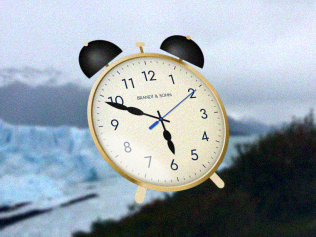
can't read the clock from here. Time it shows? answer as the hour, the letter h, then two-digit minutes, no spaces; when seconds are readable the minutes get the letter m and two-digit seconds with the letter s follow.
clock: 5h49m10s
